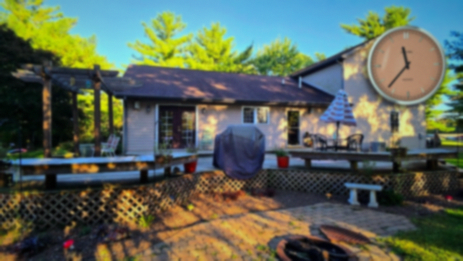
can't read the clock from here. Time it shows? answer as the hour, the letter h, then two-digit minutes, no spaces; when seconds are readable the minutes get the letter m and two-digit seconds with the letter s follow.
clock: 11h37
